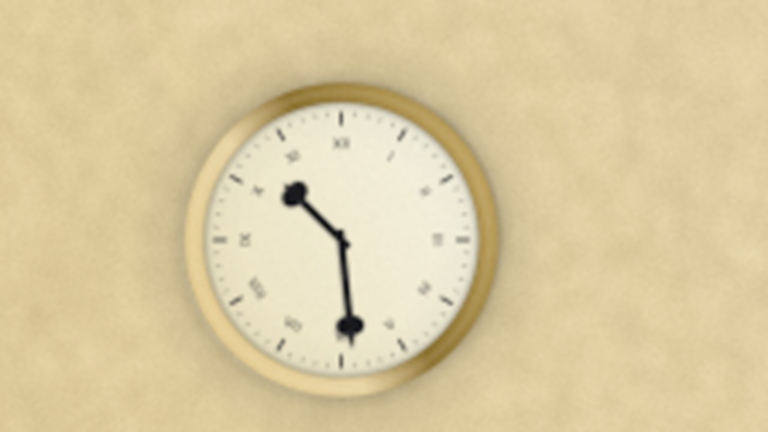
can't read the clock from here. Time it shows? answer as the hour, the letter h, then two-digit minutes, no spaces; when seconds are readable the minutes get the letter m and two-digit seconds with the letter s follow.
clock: 10h29
